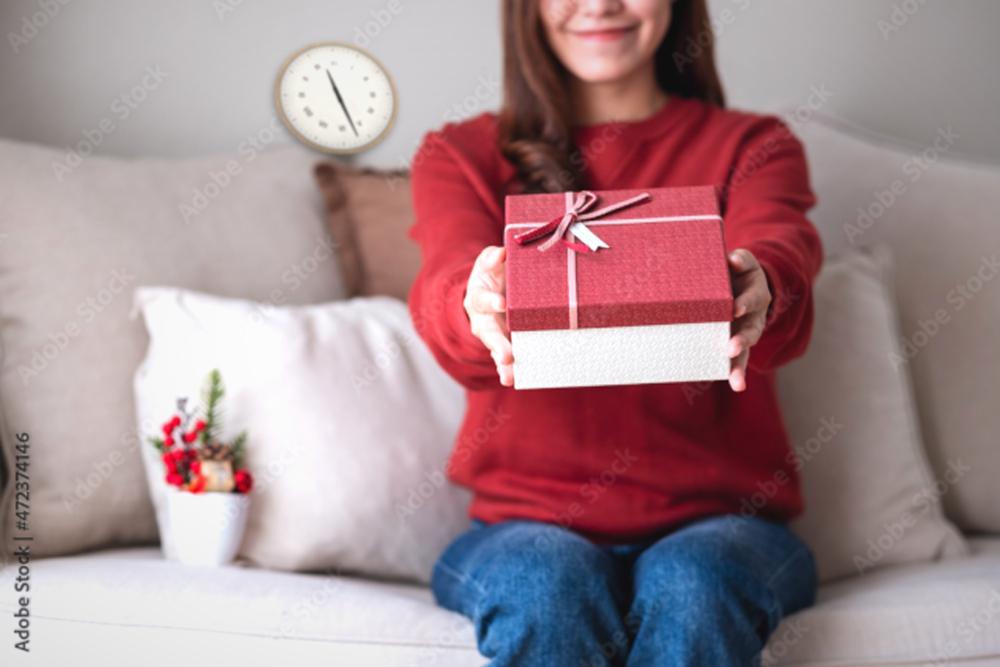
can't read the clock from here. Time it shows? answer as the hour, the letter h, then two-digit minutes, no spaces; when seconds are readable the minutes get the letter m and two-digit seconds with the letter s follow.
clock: 11h27
